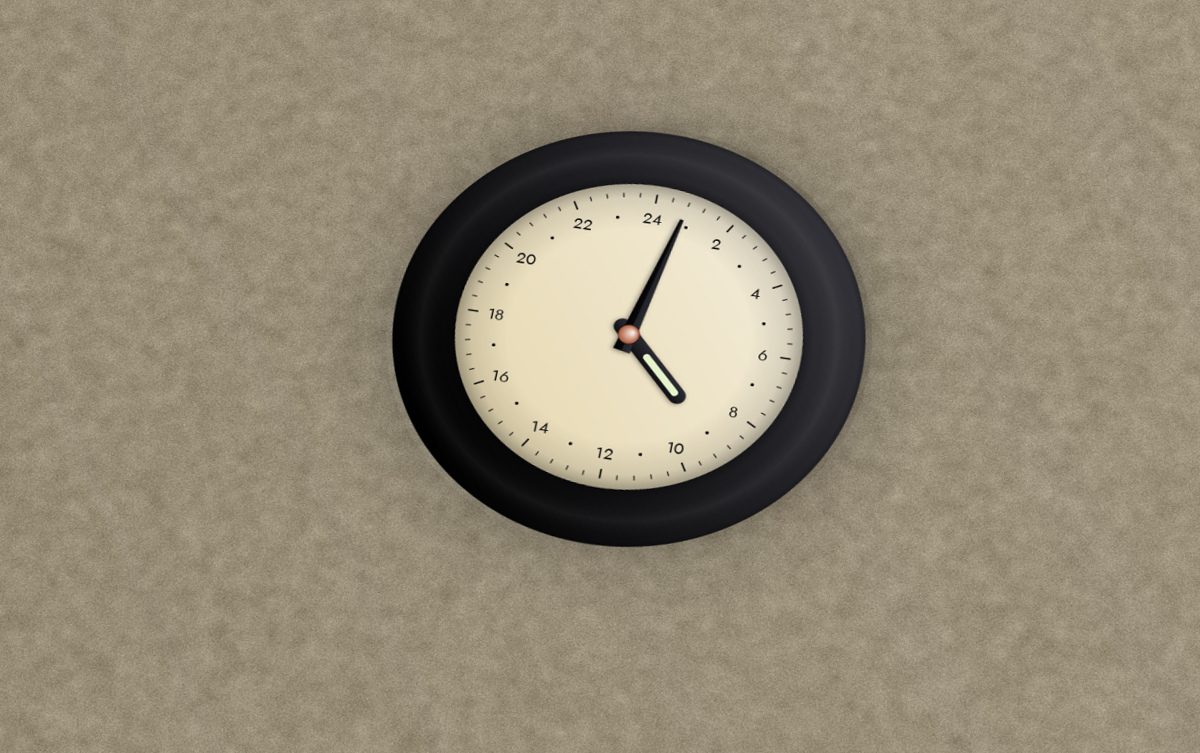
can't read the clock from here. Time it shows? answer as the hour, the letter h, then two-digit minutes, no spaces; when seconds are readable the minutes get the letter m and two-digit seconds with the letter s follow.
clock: 9h02
